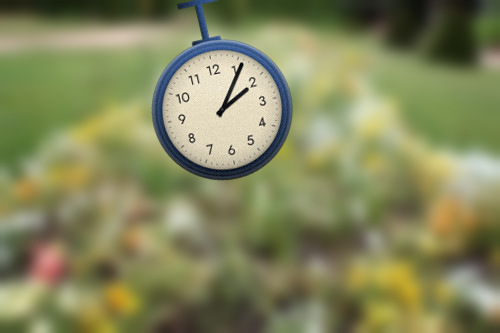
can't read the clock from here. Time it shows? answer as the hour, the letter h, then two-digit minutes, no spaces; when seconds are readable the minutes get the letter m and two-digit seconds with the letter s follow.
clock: 2h06
